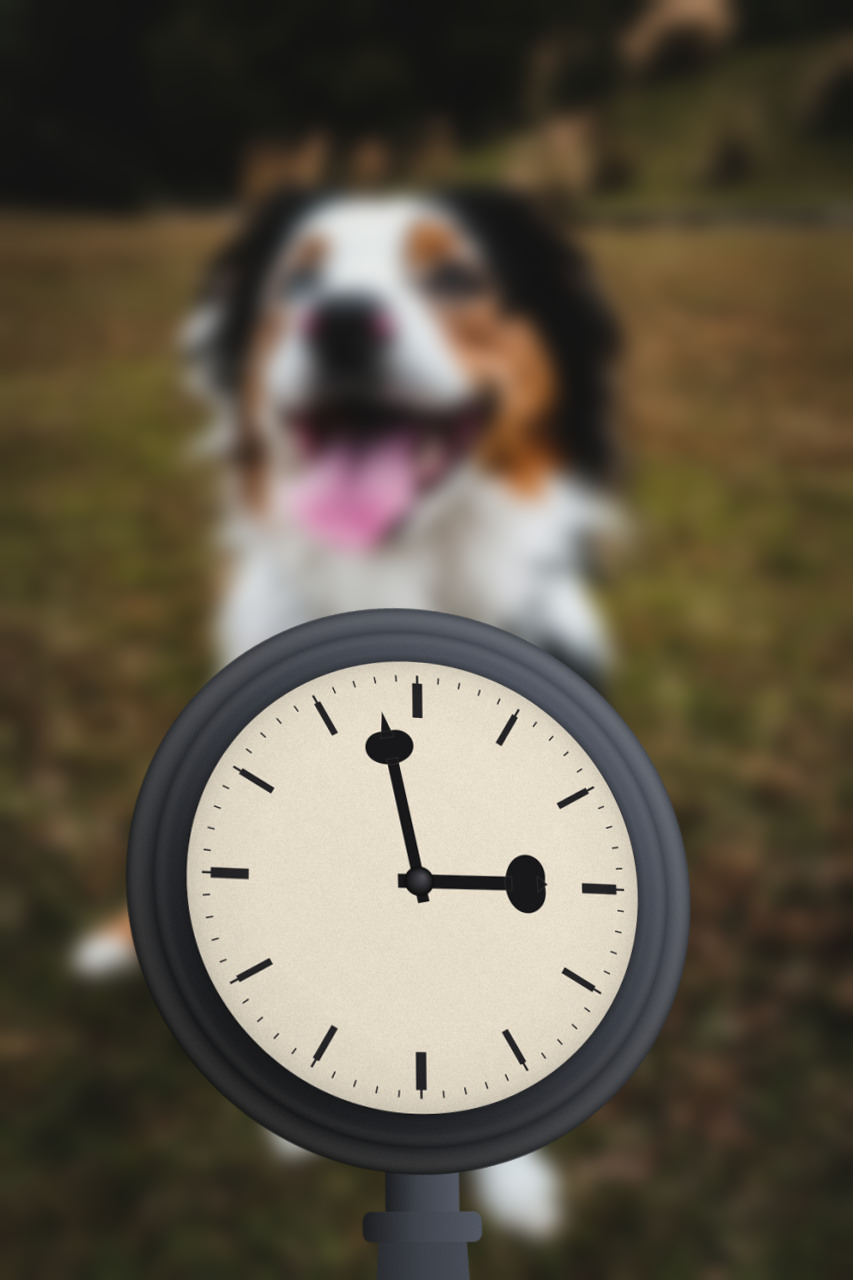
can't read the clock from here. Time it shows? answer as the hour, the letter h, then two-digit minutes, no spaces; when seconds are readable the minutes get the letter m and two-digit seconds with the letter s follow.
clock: 2h58
